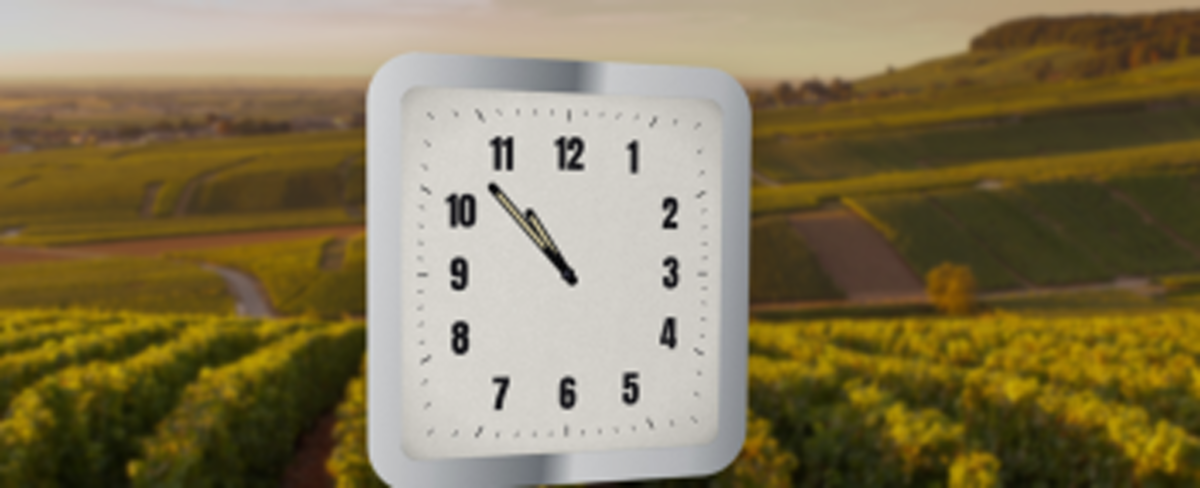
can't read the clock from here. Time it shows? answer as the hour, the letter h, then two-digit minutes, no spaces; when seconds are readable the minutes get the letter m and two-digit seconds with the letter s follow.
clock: 10h53
